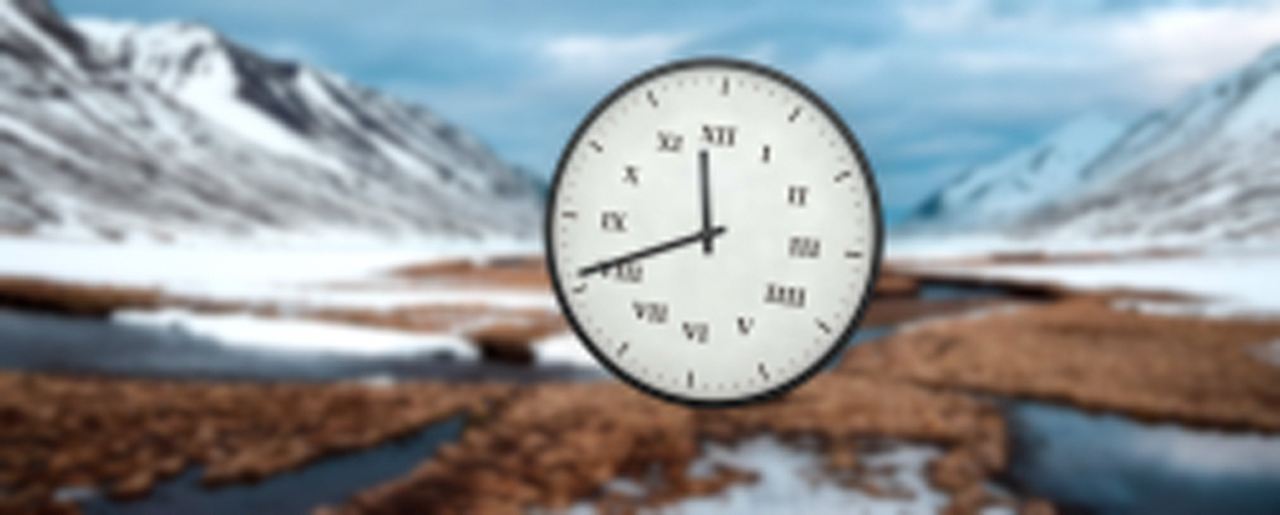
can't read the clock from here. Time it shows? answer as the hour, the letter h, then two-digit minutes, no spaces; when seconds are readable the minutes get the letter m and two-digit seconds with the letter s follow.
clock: 11h41
